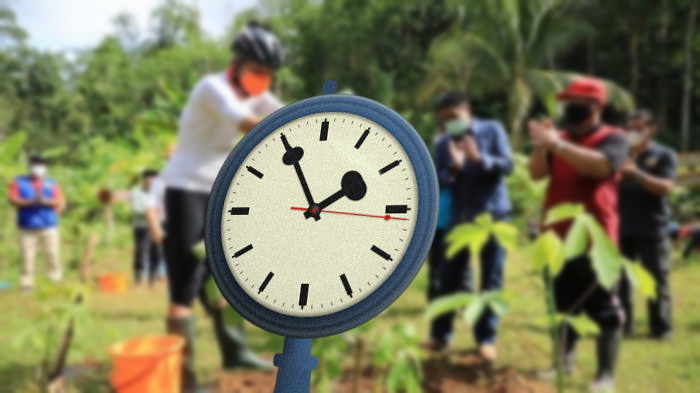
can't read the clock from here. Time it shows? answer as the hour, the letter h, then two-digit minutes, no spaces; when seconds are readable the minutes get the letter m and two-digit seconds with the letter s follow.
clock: 1h55m16s
